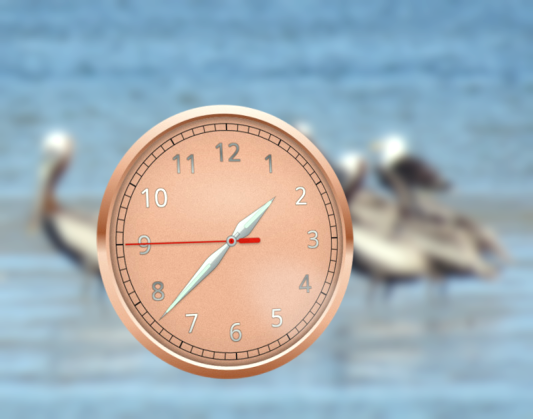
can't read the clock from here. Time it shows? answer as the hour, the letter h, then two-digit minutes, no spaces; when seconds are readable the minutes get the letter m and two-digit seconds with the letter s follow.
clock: 1h37m45s
